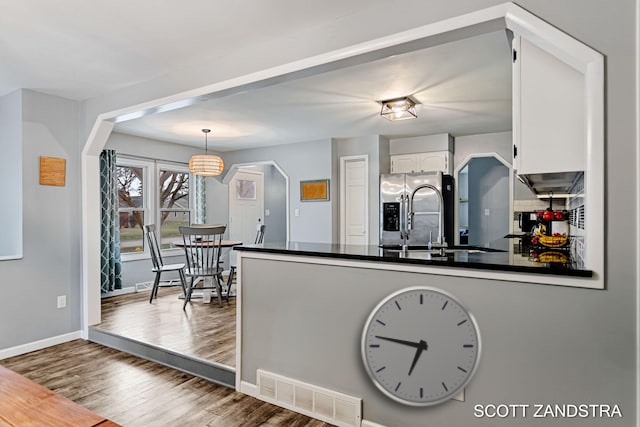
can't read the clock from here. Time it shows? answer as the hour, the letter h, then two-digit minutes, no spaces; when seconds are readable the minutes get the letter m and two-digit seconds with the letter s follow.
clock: 6h47
